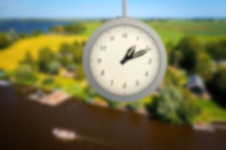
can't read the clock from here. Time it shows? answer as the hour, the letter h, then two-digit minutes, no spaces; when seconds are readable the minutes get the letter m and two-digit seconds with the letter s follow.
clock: 1h11
